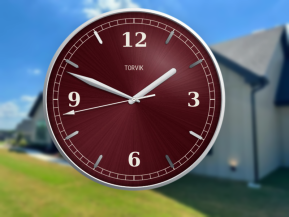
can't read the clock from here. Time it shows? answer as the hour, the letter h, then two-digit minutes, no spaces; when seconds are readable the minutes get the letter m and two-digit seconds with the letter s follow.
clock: 1h48m43s
